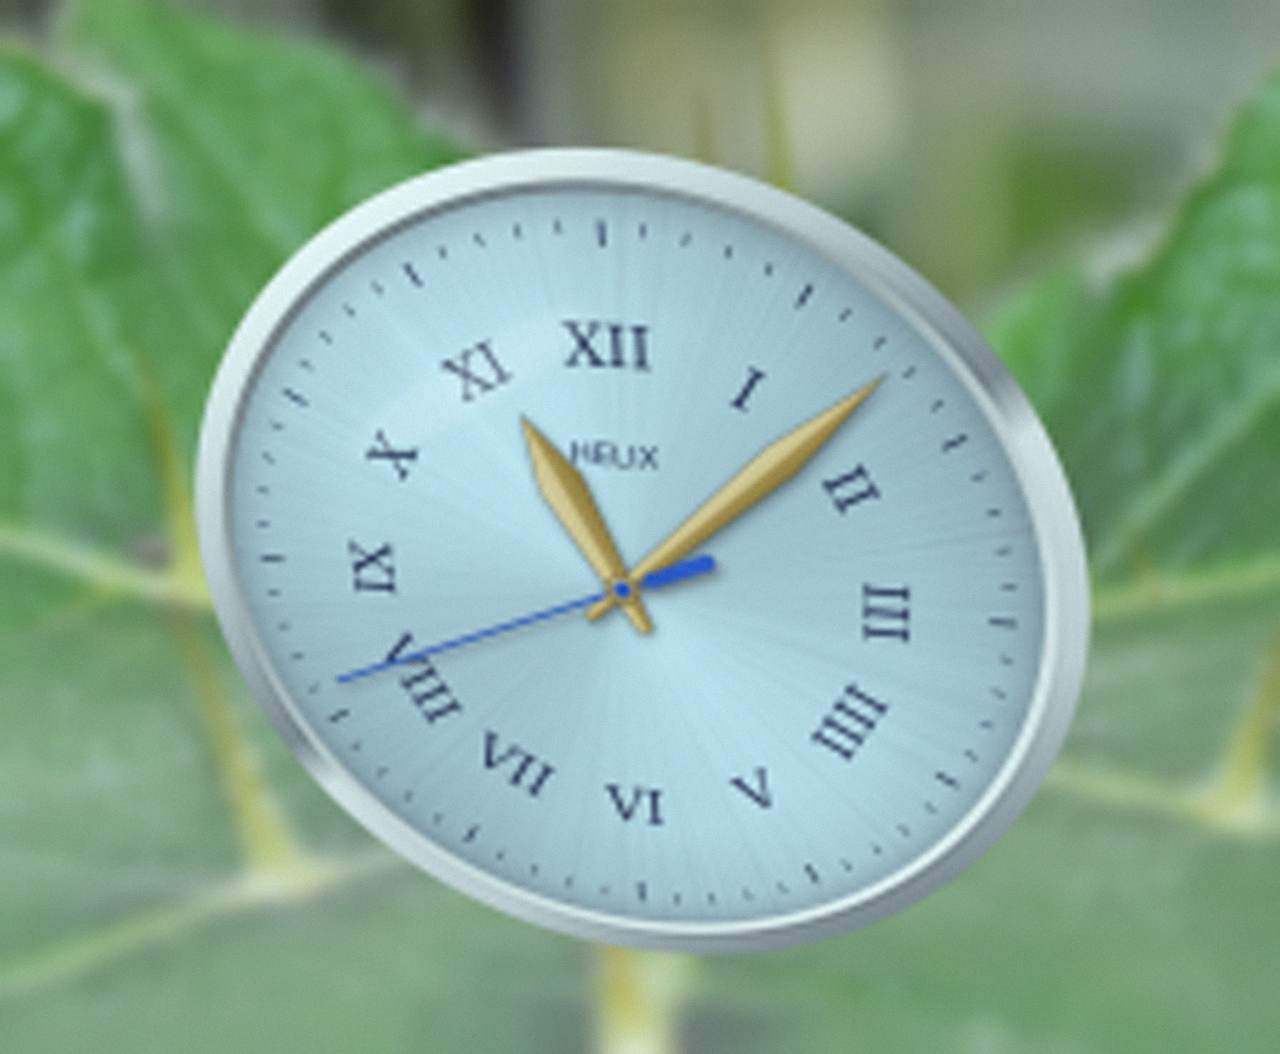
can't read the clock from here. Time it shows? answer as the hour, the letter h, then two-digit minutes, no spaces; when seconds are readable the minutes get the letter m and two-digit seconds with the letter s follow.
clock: 11h07m41s
